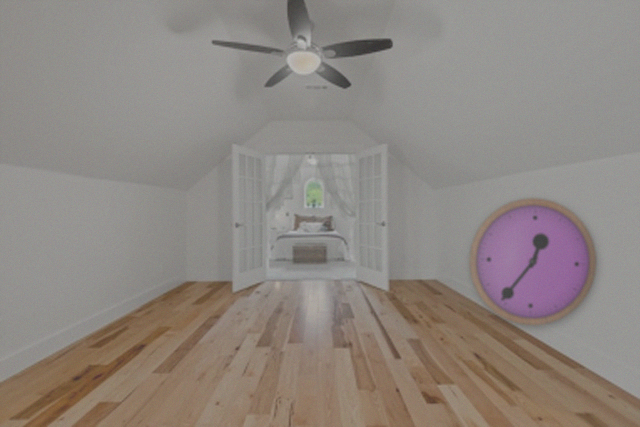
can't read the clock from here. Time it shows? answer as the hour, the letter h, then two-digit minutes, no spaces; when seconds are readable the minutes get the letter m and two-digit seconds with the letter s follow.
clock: 12h36
